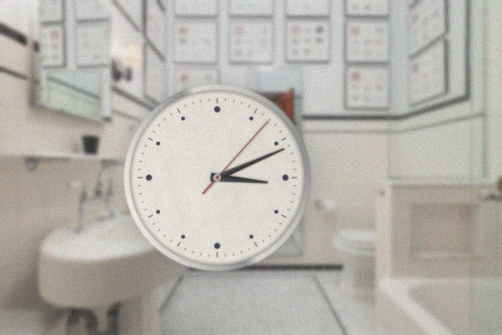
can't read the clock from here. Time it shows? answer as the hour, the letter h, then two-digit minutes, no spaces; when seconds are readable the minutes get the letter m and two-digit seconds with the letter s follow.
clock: 3h11m07s
